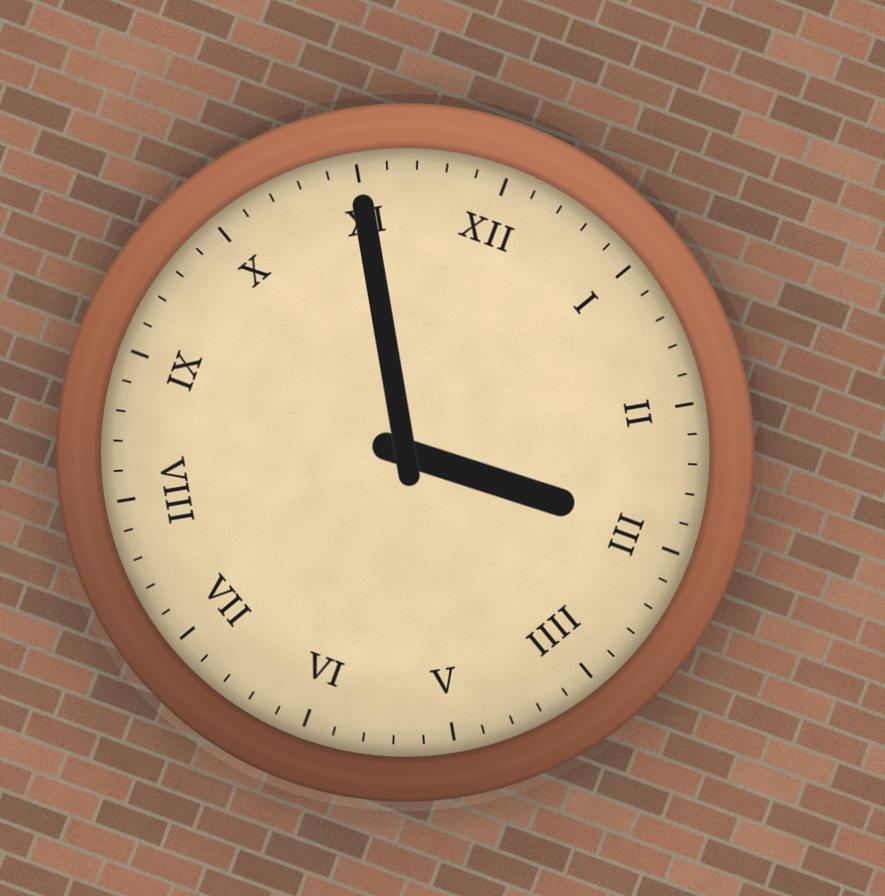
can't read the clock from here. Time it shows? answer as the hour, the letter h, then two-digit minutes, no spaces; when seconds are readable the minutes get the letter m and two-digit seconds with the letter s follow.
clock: 2h55
